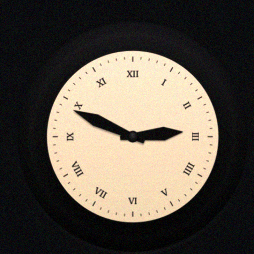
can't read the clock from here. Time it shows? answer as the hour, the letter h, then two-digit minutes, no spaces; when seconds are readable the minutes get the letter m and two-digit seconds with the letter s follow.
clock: 2h49
